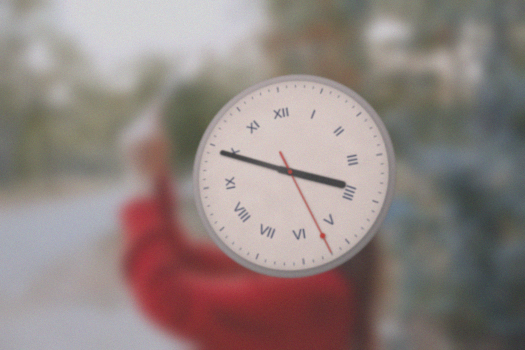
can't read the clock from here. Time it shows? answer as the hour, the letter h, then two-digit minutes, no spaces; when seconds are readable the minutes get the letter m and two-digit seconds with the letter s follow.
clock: 3h49m27s
